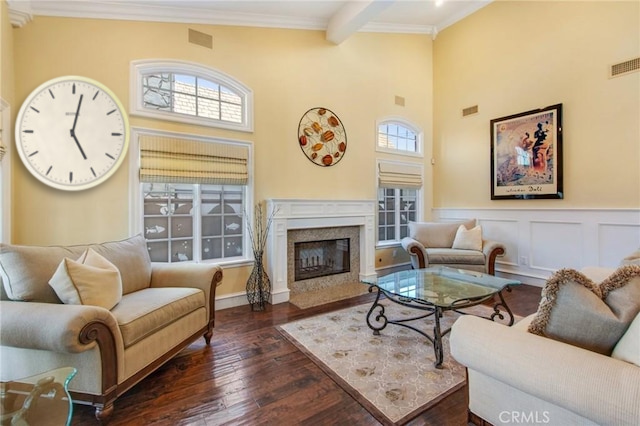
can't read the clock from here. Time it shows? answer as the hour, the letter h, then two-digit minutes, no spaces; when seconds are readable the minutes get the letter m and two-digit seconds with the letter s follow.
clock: 5h02
